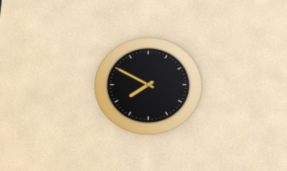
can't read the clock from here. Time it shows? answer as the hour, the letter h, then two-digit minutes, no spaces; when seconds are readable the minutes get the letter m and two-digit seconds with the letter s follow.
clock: 7h50
